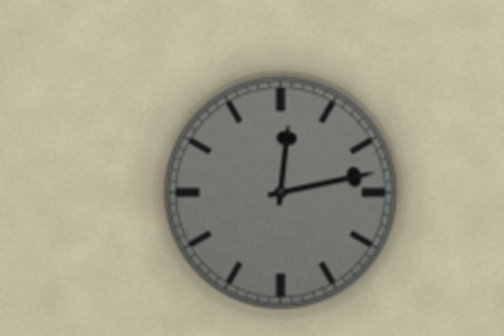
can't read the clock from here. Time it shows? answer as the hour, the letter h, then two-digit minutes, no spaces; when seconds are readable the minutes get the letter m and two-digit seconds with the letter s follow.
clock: 12h13
